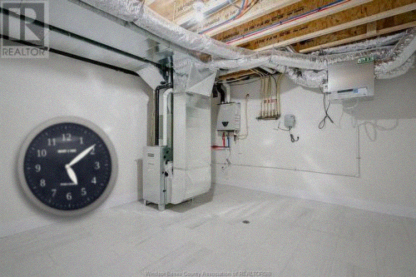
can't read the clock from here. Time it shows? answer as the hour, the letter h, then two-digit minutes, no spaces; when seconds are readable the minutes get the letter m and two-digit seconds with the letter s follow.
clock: 5h09
